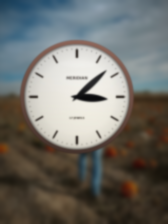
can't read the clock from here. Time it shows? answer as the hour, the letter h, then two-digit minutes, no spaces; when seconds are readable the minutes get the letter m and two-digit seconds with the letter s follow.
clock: 3h08
